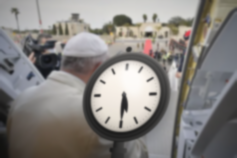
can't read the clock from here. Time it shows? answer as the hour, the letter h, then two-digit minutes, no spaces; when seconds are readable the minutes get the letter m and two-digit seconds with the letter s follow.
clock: 5h30
